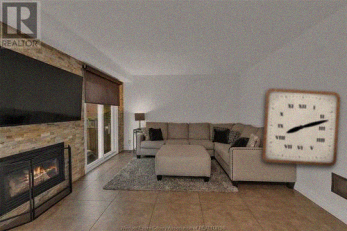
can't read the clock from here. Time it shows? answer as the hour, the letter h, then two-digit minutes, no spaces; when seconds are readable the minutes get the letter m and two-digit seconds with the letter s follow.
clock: 8h12
